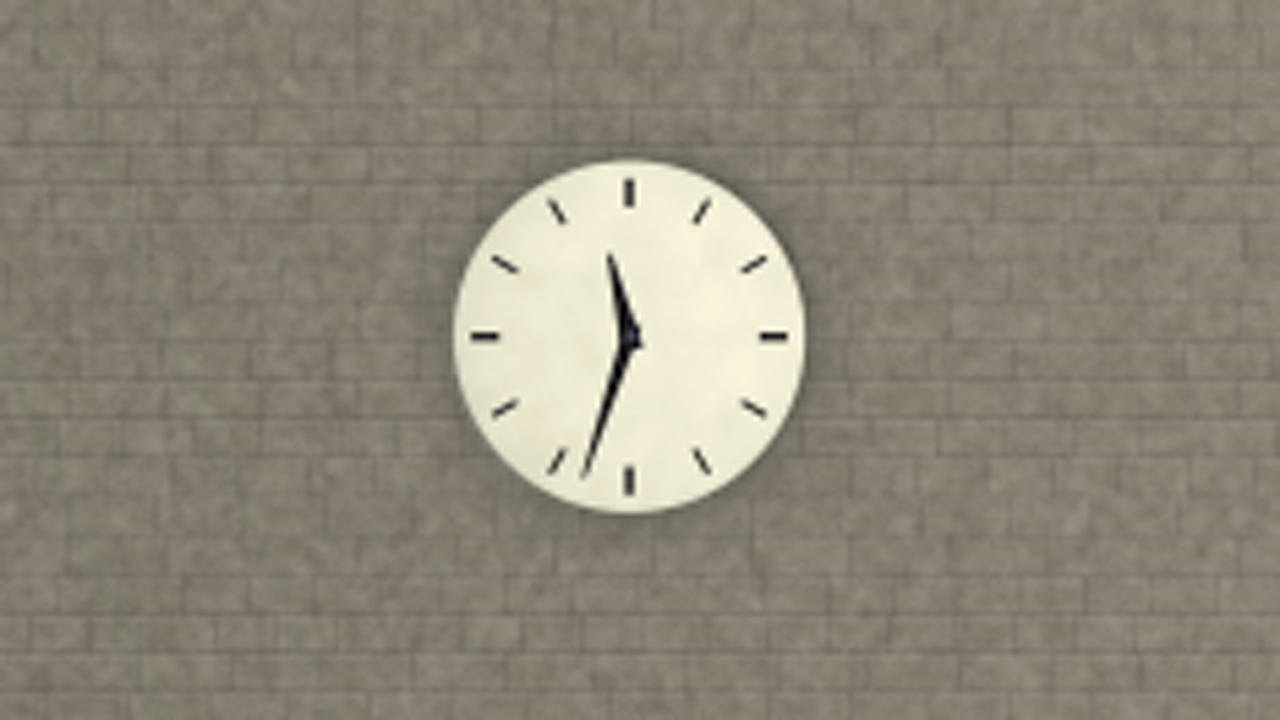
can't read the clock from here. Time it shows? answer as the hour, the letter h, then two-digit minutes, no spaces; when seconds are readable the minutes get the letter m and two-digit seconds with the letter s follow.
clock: 11h33
